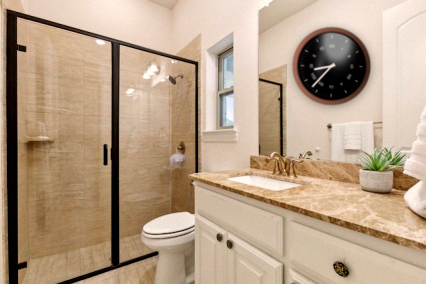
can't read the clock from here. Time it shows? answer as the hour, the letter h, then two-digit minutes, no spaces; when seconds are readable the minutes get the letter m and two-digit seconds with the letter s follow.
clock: 8h37
